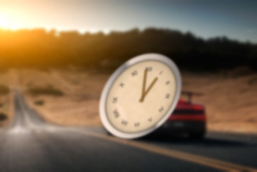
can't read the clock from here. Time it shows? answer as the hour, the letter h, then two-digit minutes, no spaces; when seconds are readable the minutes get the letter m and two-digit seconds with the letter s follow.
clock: 12h59
